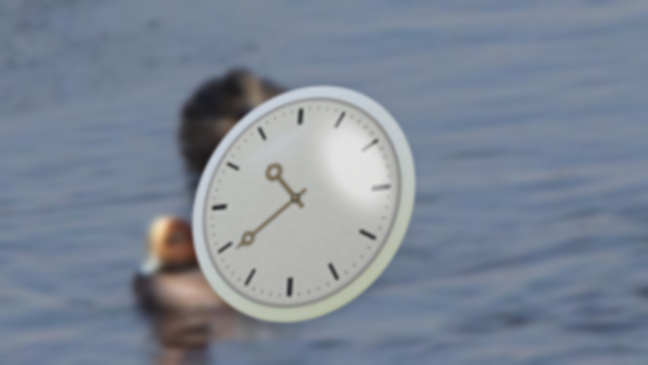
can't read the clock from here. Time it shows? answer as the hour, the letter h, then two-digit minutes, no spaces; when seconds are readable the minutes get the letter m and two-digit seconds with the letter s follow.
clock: 10h39
